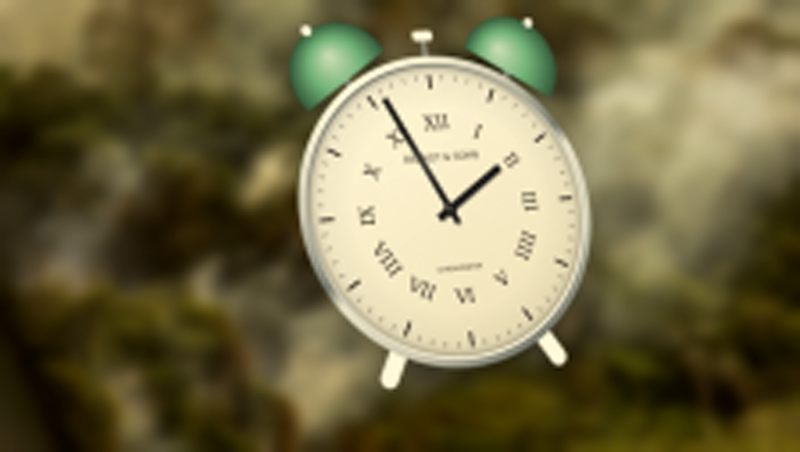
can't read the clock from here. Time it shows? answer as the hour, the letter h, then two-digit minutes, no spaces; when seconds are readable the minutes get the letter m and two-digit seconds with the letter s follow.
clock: 1h56
